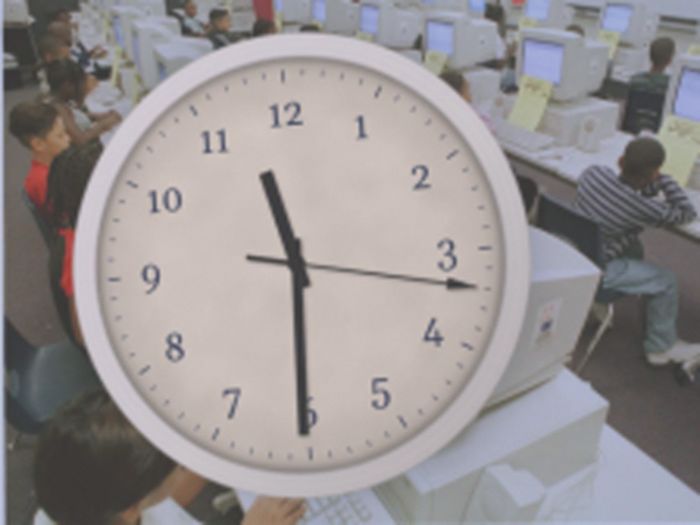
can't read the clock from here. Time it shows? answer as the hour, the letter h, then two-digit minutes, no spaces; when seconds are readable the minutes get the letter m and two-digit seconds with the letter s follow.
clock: 11h30m17s
